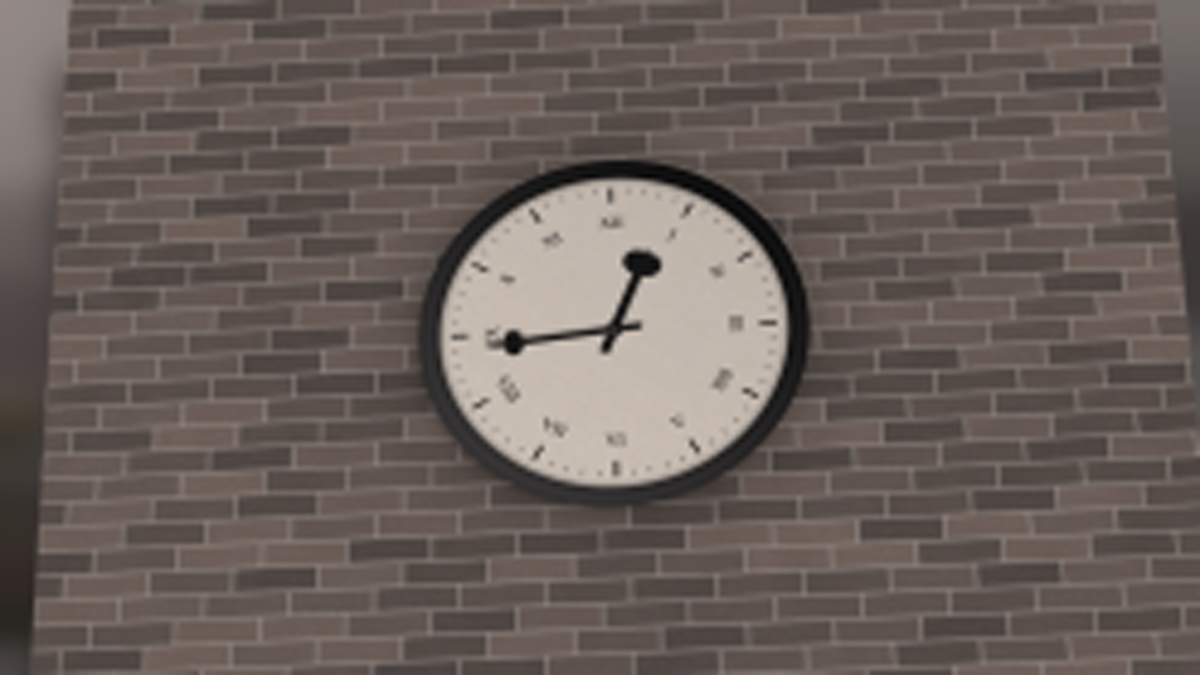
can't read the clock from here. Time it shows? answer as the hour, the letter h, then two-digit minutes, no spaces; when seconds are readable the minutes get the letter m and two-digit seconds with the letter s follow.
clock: 12h44
